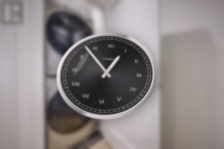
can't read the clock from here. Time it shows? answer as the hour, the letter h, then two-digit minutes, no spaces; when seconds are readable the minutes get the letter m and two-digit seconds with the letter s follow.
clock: 12h53
